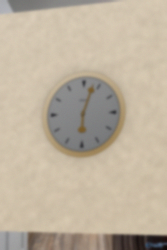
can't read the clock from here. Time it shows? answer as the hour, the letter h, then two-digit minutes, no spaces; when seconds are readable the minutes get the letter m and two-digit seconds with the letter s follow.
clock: 6h03
